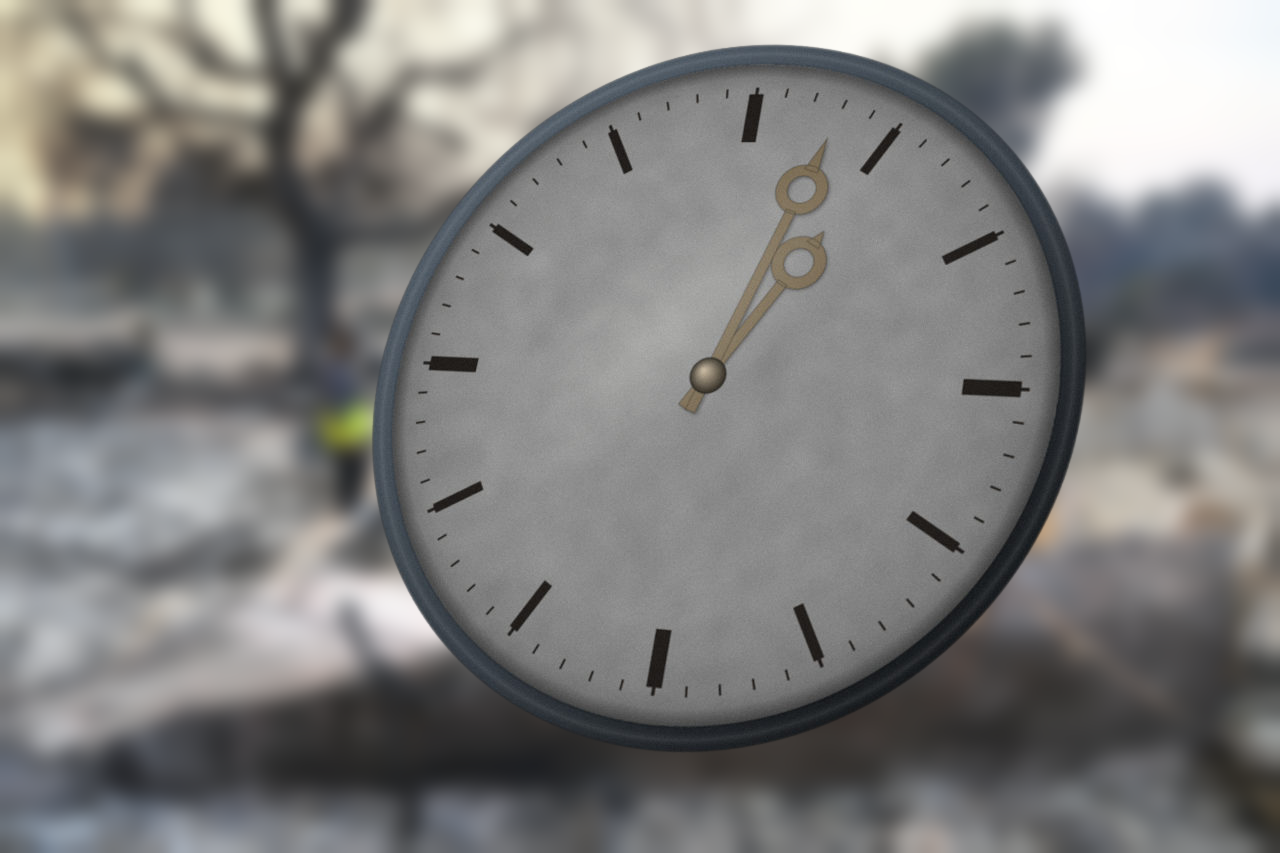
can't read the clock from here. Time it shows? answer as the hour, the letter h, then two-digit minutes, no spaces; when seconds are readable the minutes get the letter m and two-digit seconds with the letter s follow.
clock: 1h03
